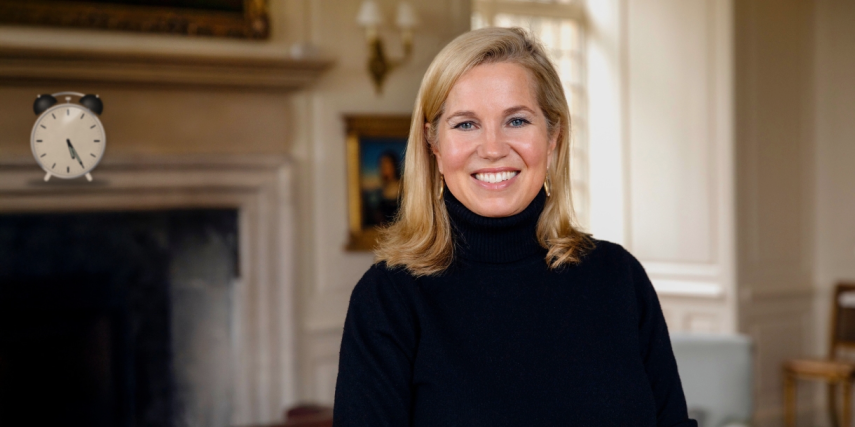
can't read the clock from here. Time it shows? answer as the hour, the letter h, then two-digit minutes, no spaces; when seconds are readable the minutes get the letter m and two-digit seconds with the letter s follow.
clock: 5h25
